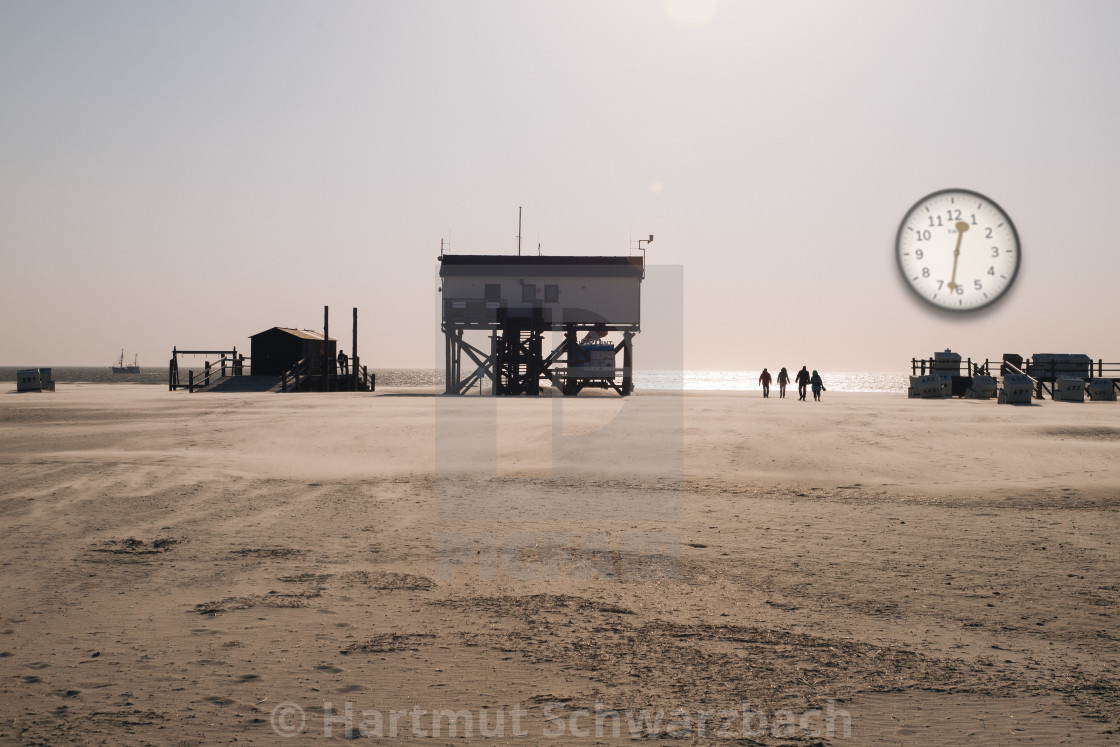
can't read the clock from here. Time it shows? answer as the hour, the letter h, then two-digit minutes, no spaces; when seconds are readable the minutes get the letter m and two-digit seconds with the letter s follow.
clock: 12h32
